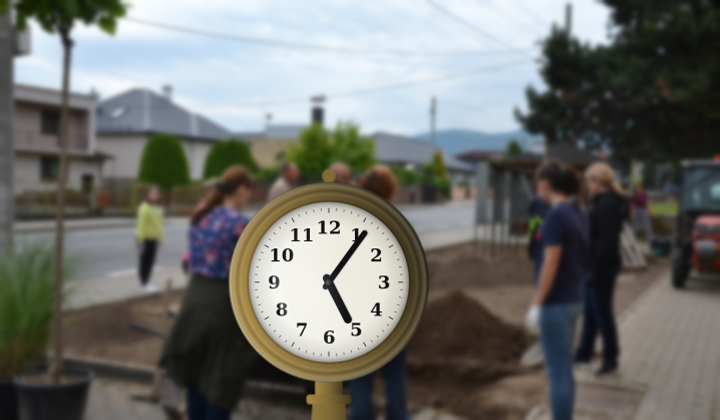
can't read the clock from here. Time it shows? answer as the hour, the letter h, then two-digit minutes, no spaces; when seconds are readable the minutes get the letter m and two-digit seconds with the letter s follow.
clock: 5h06
